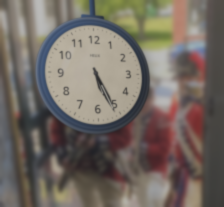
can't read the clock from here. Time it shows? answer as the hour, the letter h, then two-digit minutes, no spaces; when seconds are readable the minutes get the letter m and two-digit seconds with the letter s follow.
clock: 5h26
